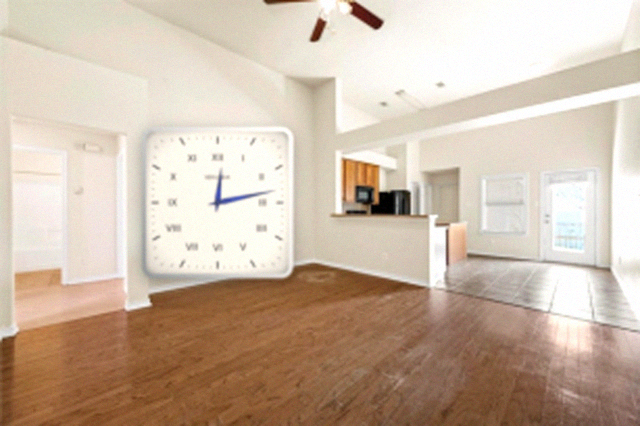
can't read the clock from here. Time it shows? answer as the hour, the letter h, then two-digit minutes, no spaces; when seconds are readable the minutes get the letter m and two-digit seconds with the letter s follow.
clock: 12h13
